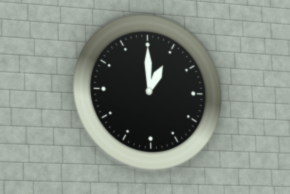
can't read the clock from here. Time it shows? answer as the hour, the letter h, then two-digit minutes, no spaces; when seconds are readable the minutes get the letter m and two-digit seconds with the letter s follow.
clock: 1h00
